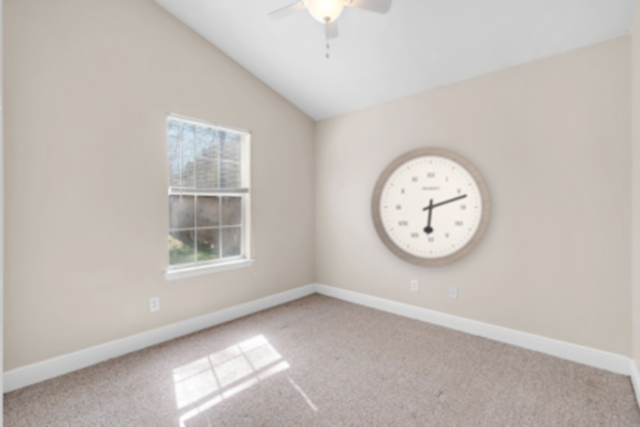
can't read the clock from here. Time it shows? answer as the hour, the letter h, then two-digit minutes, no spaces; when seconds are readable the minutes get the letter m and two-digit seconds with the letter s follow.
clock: 6h12
